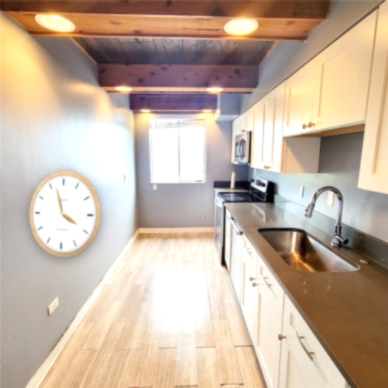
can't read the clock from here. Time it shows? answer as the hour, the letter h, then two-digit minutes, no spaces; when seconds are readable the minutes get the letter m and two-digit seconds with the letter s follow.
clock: 3h57
